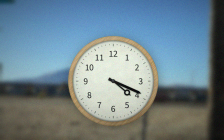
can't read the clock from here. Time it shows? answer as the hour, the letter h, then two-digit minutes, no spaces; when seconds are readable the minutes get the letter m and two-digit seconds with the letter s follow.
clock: 4h19
